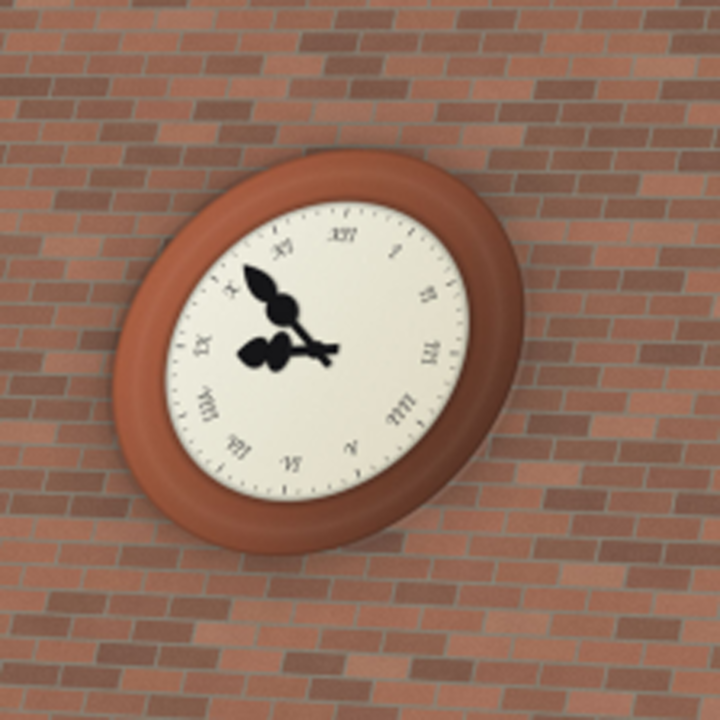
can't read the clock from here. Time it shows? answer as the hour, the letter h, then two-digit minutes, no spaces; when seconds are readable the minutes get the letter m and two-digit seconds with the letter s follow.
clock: 8h52
